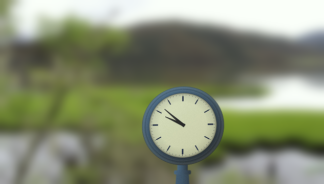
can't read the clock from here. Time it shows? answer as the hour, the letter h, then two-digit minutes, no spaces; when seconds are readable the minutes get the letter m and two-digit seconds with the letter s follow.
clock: 9h52
